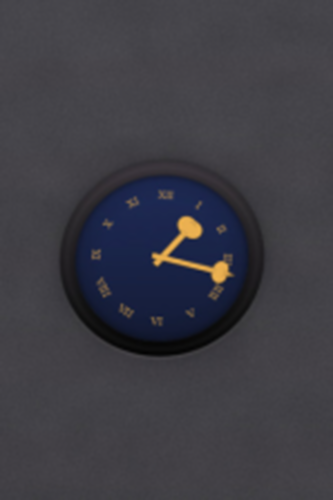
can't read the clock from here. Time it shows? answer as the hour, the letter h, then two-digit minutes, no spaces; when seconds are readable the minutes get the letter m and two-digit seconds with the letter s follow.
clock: 1h17
